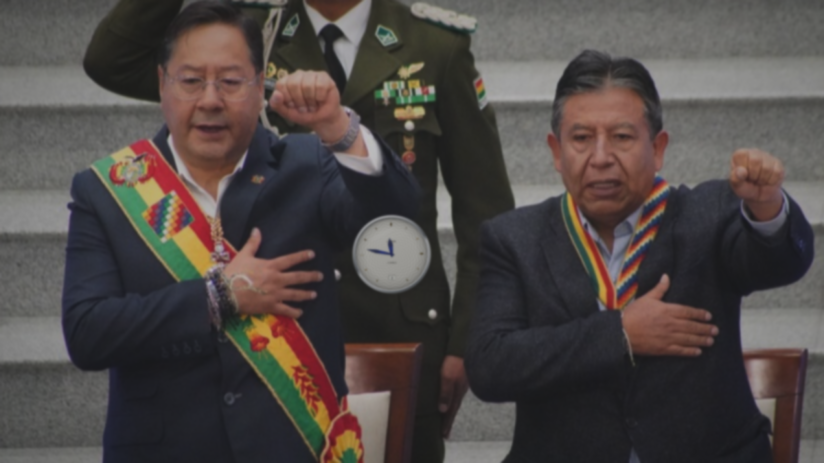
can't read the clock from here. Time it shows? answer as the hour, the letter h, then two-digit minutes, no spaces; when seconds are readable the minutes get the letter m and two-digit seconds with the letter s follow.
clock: 11h47
